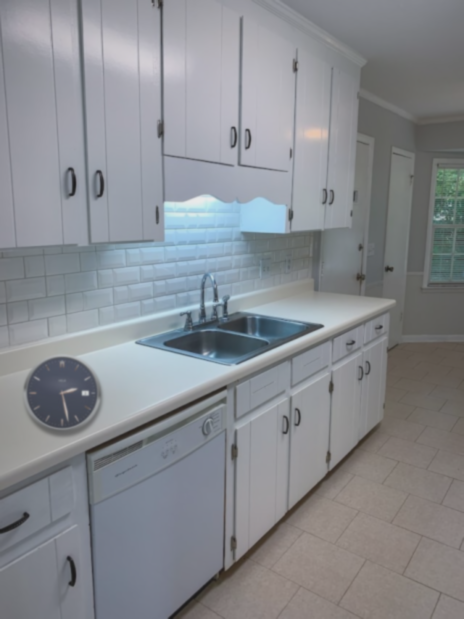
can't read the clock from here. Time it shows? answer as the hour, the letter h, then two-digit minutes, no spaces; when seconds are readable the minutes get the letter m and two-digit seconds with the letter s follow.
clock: 2h28
